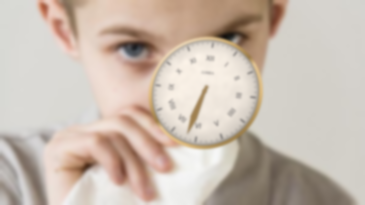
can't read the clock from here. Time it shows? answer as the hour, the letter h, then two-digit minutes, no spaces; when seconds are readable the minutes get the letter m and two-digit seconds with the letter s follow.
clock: 6h32
